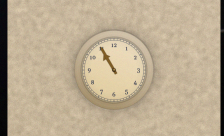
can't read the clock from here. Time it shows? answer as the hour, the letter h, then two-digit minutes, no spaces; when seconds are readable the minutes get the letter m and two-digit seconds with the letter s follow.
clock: 10h55
